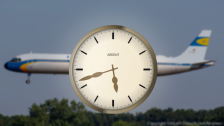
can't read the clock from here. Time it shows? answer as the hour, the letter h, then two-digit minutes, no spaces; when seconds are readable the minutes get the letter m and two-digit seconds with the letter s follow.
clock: 5h42
